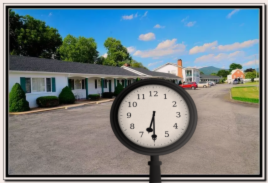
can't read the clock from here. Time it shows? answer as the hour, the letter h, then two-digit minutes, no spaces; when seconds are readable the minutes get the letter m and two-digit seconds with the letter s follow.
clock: 6h30
